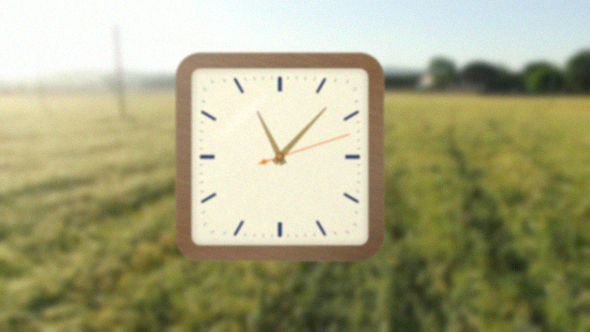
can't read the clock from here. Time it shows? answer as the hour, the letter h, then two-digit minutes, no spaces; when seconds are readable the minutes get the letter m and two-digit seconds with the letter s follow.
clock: 11h07m12s
